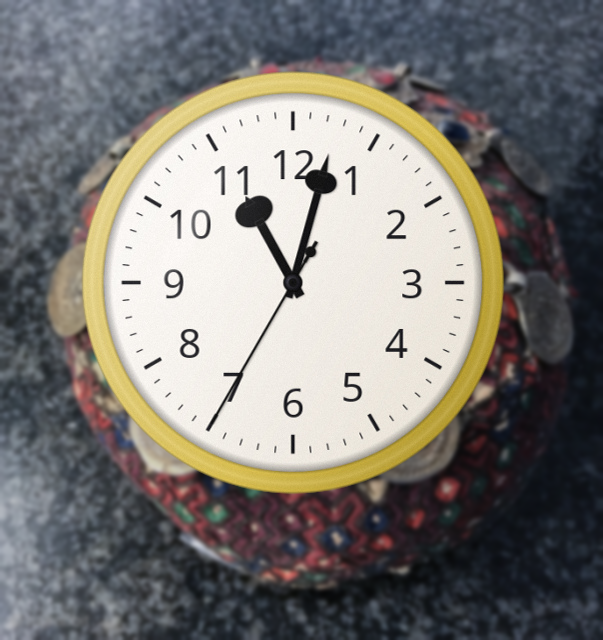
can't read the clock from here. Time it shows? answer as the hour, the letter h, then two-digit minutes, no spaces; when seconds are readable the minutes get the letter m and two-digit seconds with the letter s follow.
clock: 11h02m35s
